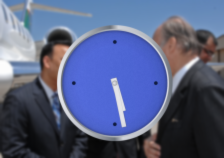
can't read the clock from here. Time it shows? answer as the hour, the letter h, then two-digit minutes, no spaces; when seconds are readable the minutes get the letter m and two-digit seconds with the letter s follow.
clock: 5h28
